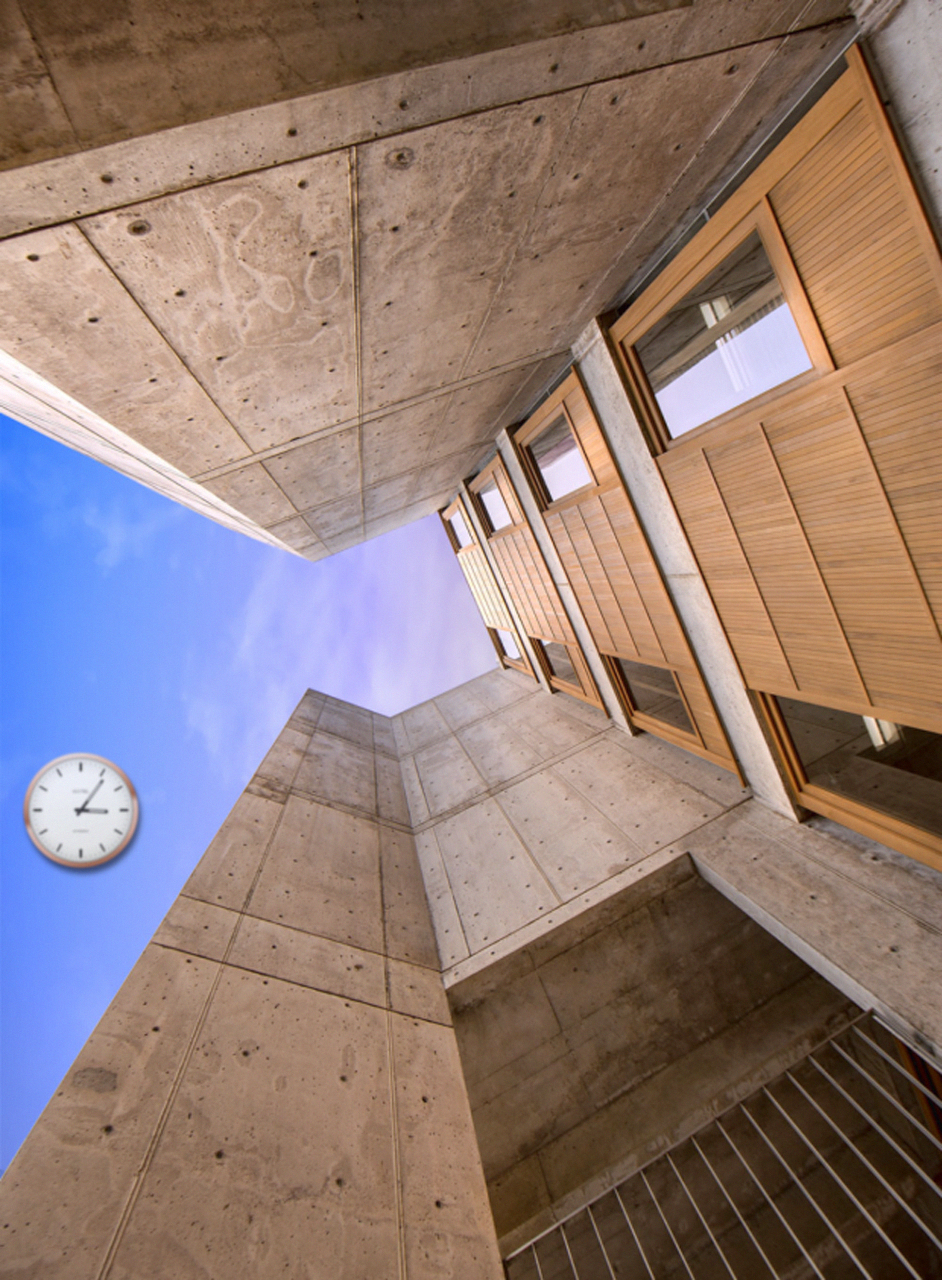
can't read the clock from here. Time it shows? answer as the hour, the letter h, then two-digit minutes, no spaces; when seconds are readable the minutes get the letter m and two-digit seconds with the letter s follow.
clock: 3h06
